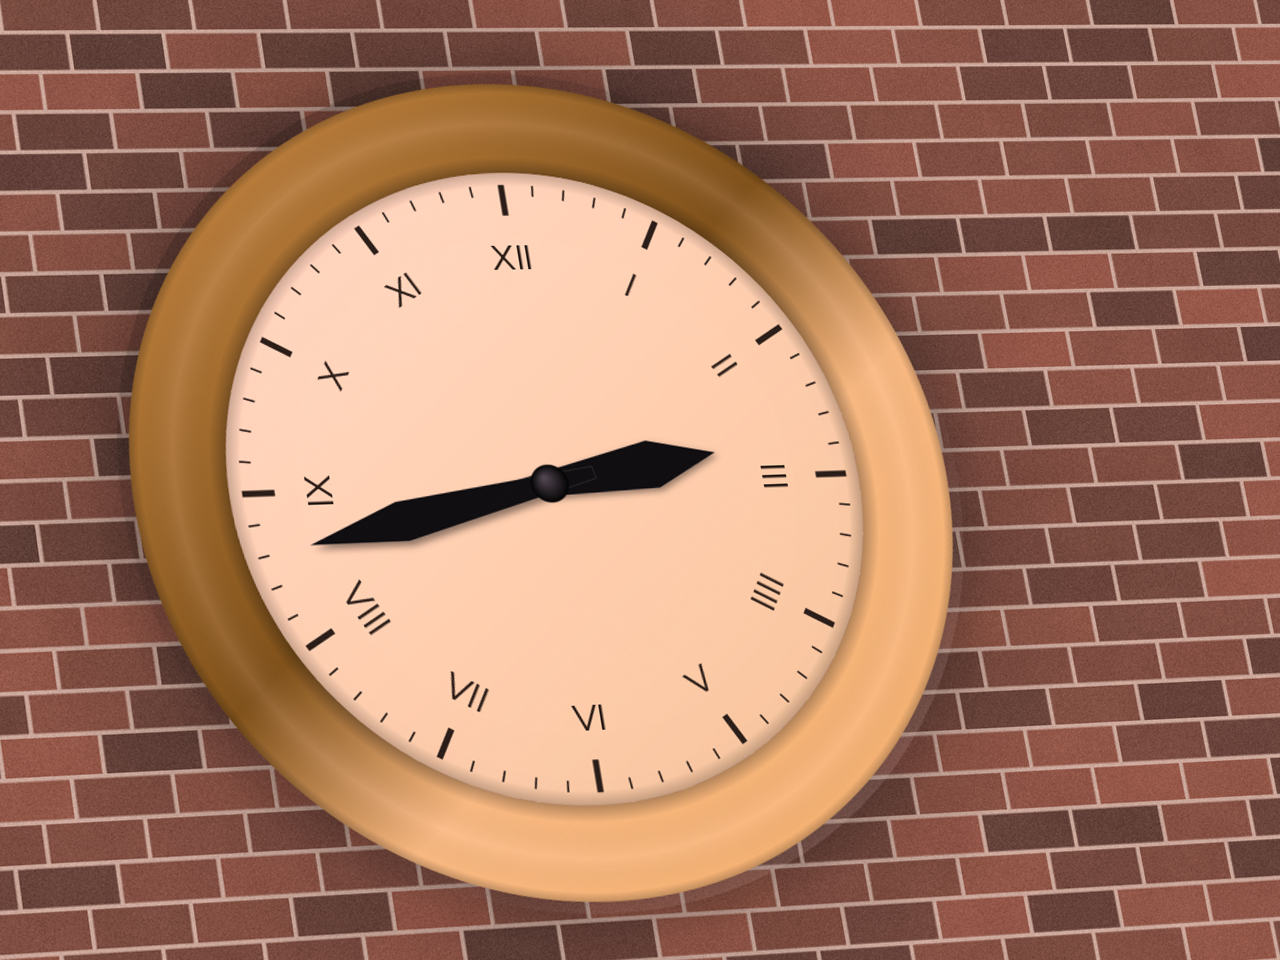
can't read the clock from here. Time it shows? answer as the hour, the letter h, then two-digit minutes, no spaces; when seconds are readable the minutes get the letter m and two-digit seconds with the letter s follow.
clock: 2h43
